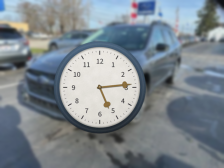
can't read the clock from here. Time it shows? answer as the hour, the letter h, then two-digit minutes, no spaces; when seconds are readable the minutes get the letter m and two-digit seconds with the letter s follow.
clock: 5h14
